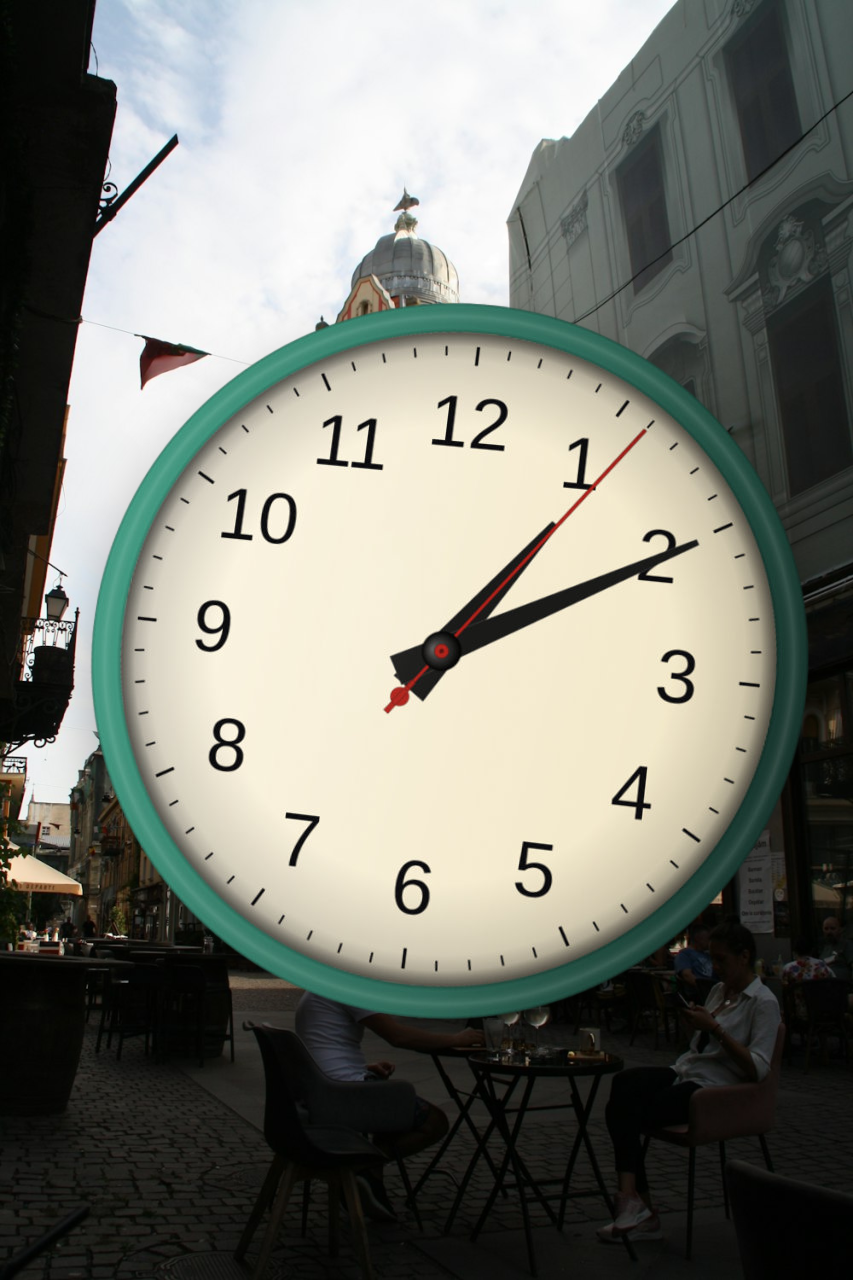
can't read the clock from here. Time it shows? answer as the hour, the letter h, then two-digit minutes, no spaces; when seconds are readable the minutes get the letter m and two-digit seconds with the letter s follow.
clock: 1h10m06s
